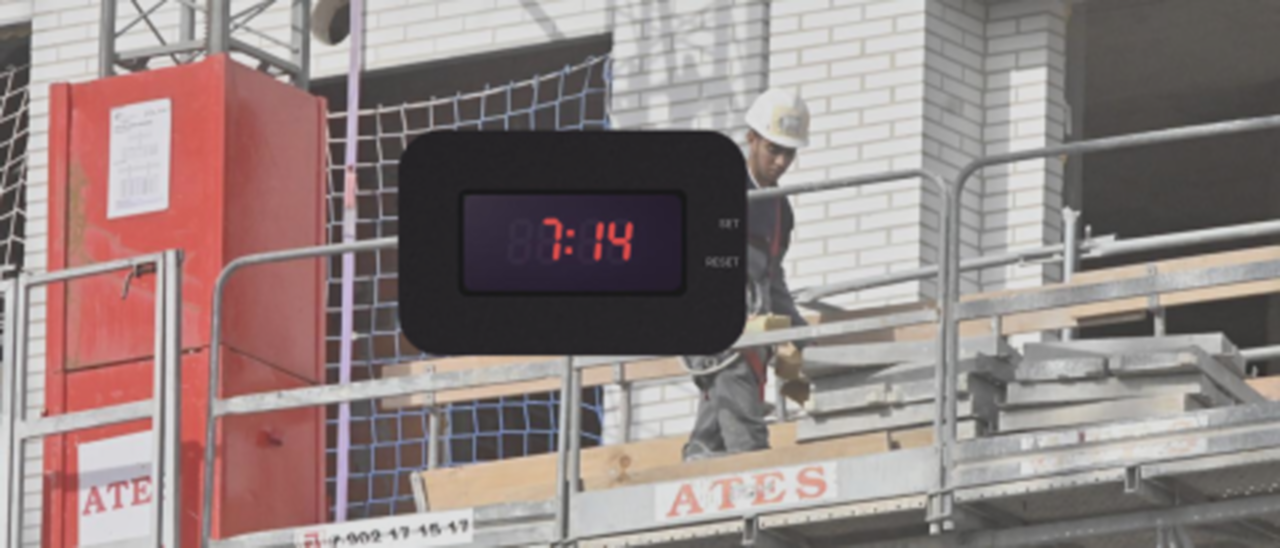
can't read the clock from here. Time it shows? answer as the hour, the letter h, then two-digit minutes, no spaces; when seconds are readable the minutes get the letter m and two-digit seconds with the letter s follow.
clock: 7h14
